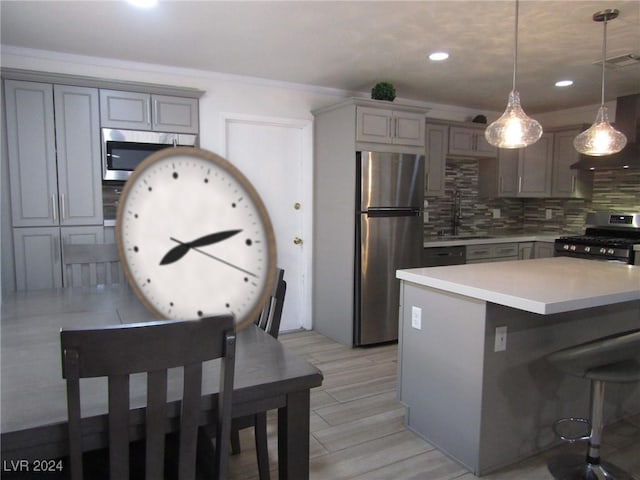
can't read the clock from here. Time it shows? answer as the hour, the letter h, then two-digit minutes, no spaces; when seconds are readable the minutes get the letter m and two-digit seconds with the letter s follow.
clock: 8h13m19s
